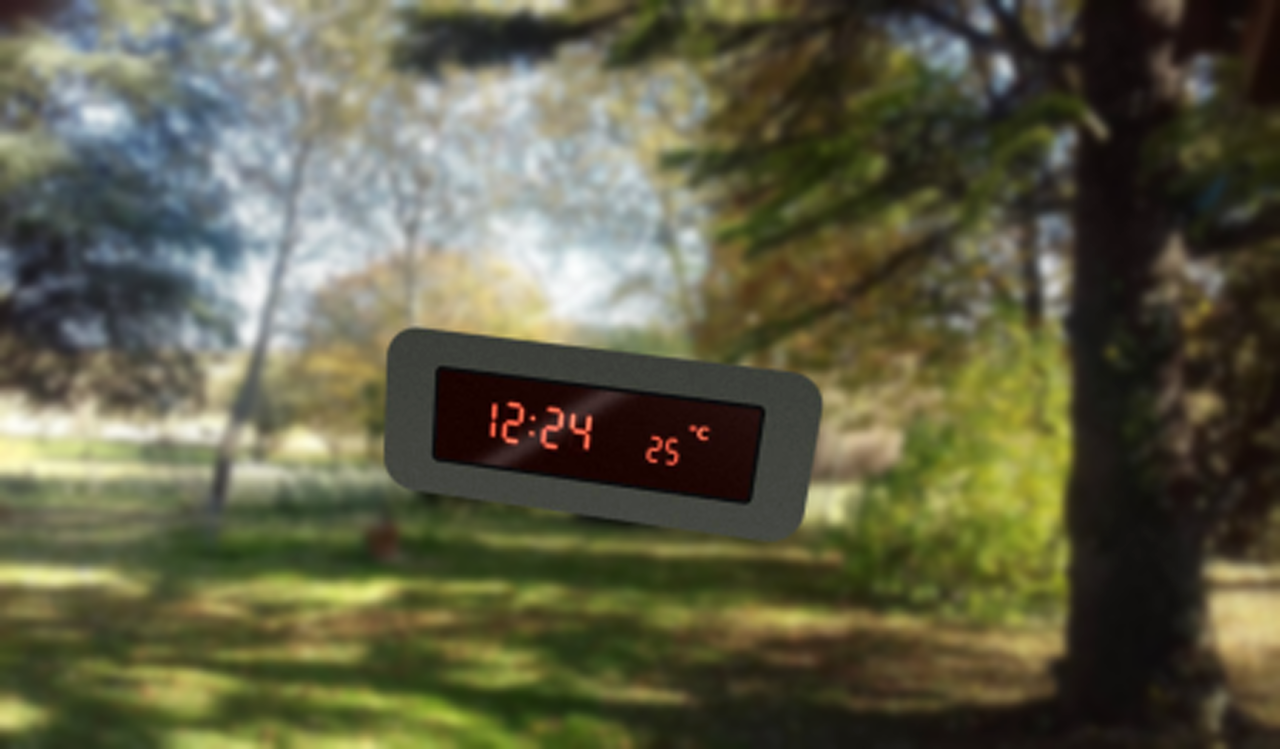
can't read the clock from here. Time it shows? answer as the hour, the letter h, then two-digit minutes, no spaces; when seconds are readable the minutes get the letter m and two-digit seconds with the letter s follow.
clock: 12h24
